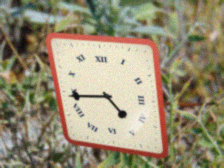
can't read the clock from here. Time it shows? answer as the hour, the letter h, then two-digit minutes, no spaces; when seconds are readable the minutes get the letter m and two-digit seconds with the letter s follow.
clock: 4h44
